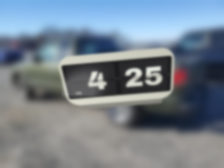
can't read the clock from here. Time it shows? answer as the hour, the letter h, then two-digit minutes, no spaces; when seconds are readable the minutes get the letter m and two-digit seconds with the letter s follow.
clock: 4h25
